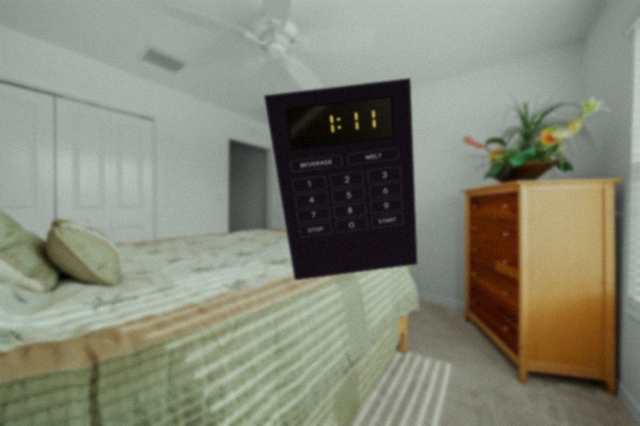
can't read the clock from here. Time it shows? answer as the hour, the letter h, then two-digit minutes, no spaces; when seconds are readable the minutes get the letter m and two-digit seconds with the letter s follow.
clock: 1h11
